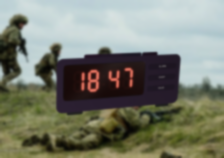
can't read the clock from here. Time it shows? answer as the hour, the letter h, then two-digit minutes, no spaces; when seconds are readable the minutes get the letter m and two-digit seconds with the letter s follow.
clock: 18h47
